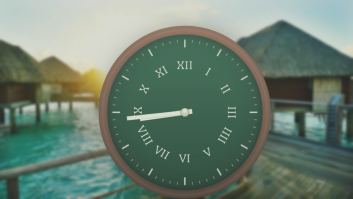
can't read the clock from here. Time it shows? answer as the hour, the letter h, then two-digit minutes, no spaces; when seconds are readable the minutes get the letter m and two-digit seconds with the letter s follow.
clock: 8h44
